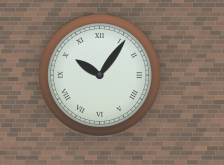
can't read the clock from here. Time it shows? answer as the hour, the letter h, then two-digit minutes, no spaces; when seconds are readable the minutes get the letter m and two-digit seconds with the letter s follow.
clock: 10h06
